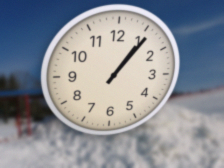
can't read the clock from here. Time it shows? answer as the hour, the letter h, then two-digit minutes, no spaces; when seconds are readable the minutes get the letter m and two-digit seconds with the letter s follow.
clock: 1h06
